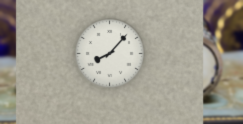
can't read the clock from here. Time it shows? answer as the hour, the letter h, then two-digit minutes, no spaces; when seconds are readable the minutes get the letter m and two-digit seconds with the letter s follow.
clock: 8h07
